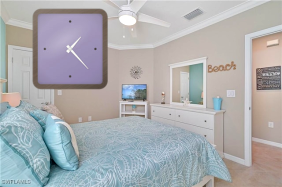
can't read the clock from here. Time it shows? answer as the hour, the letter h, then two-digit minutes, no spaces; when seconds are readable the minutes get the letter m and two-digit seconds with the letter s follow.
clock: 1h23
